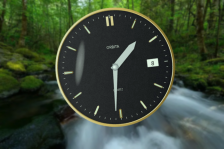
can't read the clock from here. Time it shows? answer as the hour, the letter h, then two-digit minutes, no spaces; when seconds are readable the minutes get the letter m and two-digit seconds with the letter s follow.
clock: 1h31
